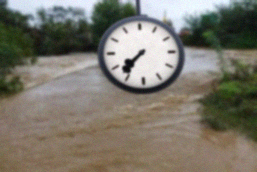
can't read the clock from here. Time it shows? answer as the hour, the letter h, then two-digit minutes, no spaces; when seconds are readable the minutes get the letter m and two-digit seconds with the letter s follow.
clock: 7h37
